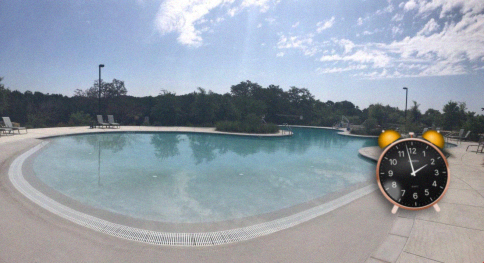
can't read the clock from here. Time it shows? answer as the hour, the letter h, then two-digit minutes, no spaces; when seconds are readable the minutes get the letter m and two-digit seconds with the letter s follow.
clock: 1h58
